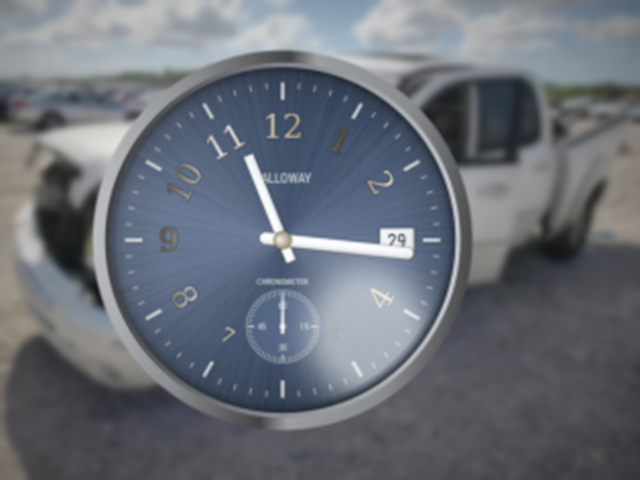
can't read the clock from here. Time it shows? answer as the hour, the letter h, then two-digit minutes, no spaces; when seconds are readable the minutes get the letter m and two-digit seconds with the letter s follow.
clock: 11h16
